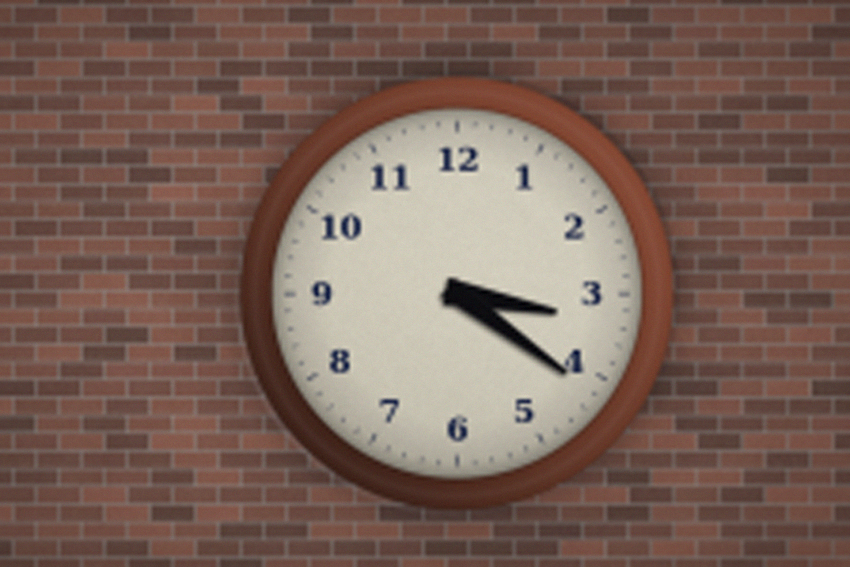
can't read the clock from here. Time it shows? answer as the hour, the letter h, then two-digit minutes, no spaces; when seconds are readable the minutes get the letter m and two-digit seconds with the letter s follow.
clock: 3h21
